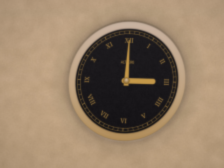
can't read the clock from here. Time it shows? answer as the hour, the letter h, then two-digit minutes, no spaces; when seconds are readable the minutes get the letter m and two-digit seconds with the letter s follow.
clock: 3h00
